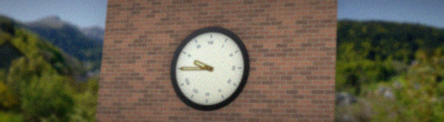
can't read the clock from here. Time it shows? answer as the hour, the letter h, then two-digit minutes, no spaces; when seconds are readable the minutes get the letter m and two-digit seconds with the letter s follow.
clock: 9h45
